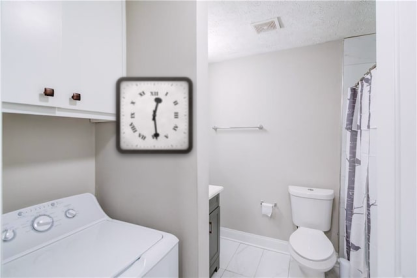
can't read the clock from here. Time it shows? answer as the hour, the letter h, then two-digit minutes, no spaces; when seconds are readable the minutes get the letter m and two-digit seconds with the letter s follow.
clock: 12h29
